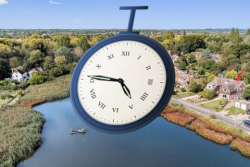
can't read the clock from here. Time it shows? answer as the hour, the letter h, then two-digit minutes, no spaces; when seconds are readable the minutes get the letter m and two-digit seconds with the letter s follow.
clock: 4h46
